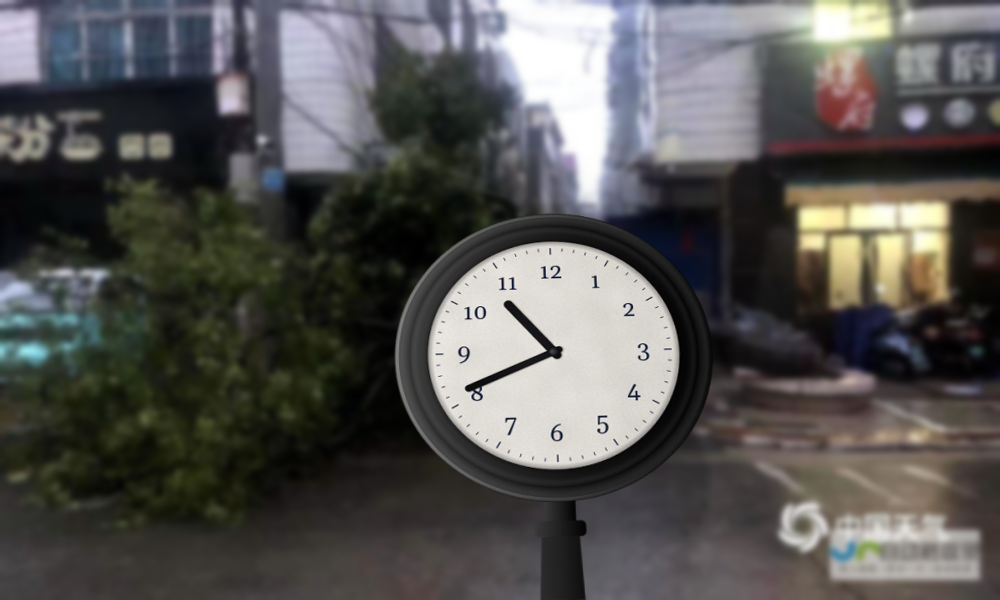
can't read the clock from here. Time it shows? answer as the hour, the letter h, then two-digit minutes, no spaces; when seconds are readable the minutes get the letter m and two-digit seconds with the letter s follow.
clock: 10h41
